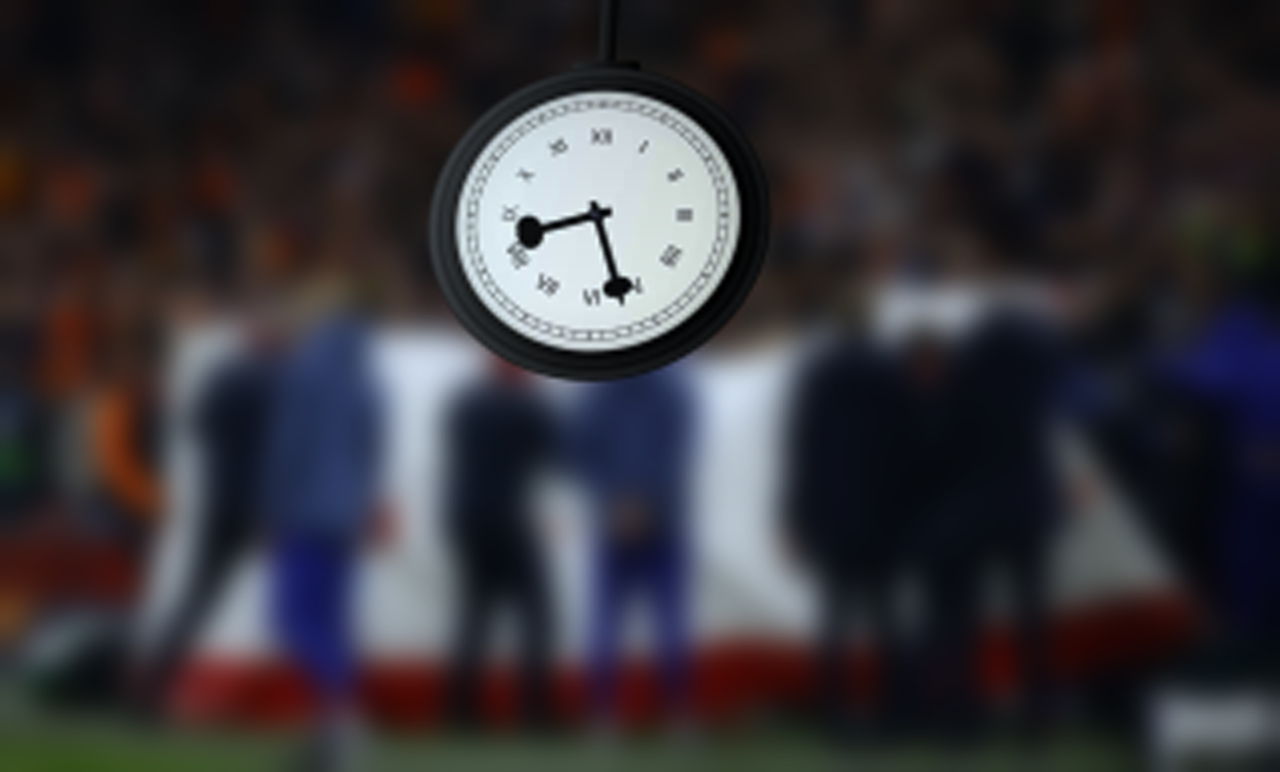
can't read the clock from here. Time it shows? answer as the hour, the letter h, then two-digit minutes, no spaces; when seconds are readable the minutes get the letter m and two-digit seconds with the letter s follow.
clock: 8h27
